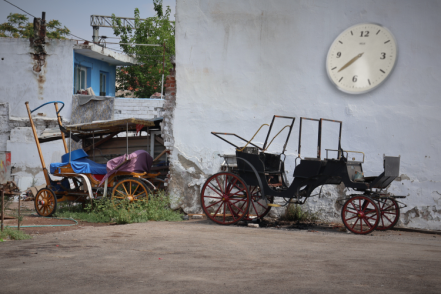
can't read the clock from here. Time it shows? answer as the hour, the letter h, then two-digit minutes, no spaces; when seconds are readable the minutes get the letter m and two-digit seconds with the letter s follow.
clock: 7h38
